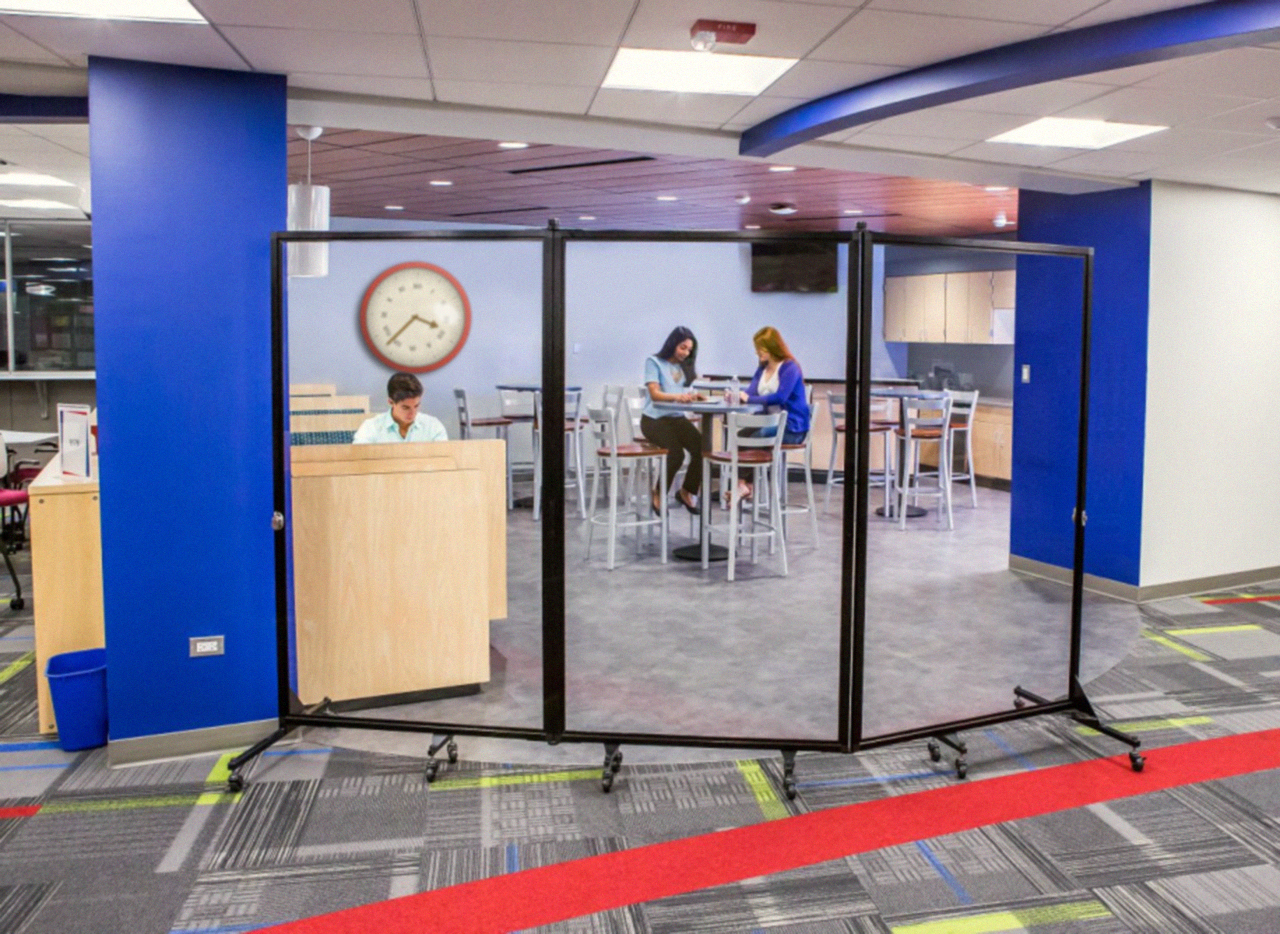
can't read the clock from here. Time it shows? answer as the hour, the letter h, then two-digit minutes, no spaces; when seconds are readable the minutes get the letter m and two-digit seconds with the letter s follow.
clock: 3h37
